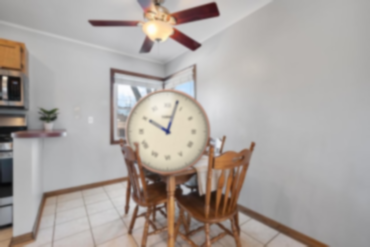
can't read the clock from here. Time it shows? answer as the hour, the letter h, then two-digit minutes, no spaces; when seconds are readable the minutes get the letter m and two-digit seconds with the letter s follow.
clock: 10h03
